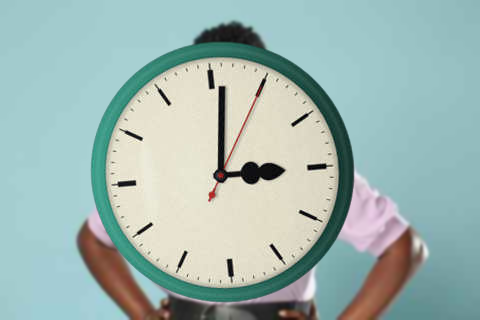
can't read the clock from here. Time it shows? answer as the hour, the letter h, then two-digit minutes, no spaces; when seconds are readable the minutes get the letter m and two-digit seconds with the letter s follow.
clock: 3h01m05s
